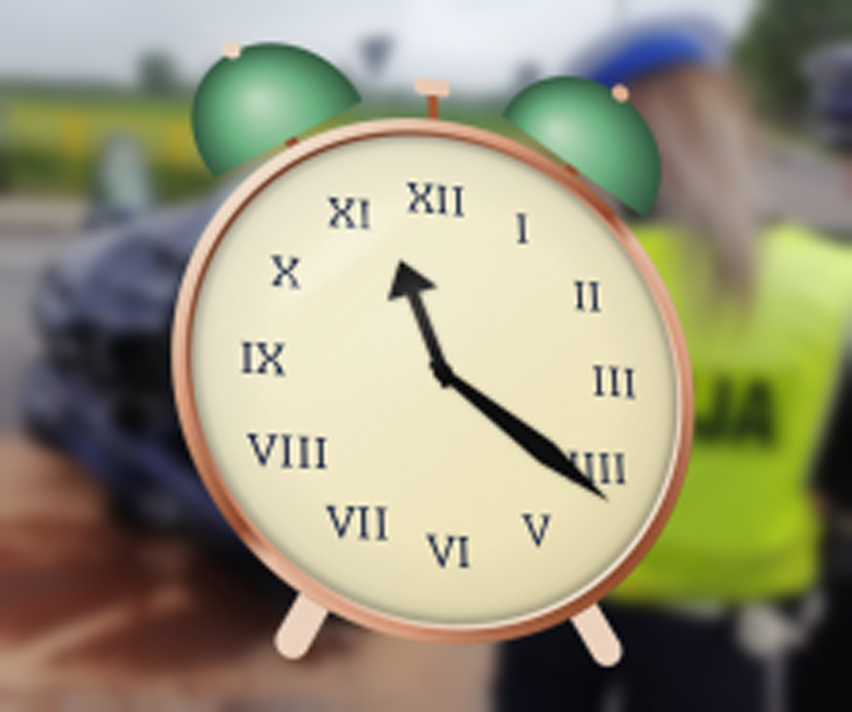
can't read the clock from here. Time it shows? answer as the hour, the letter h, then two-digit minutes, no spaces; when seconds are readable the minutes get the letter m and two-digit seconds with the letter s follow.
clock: 11h21
